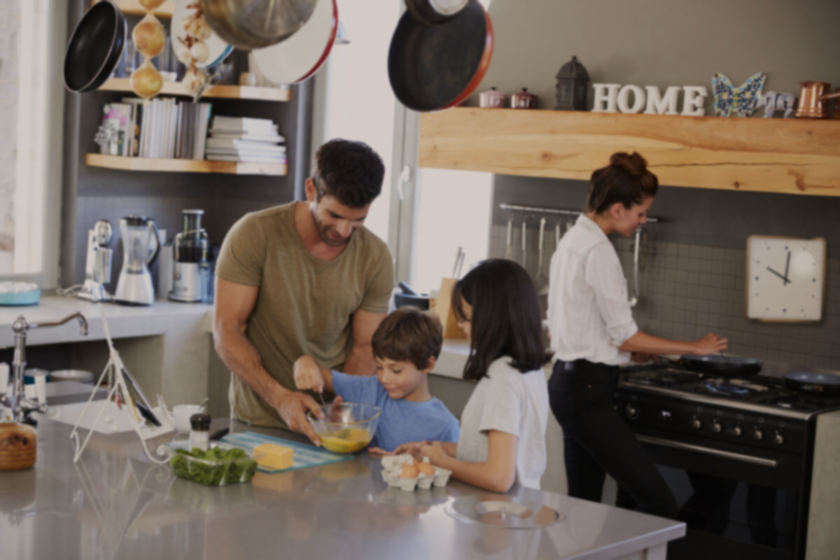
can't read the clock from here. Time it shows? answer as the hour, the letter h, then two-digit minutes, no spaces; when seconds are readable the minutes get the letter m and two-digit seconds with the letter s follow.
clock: 10h01
